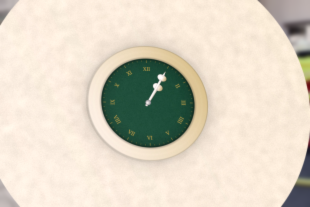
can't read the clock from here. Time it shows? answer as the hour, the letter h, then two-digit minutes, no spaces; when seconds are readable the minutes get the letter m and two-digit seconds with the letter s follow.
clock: 1h05
